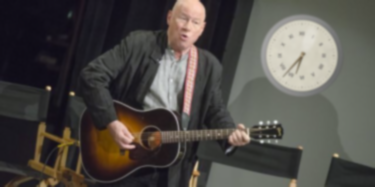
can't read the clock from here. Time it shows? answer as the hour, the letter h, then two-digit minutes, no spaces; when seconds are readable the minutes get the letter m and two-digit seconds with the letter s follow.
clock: 6h37
